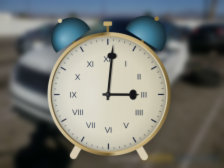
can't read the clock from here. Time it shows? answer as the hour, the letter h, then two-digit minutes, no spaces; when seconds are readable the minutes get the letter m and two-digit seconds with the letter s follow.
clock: 3h01
